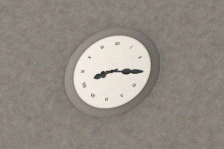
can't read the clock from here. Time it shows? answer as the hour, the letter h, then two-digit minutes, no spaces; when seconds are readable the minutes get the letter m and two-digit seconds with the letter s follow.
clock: 8h15
